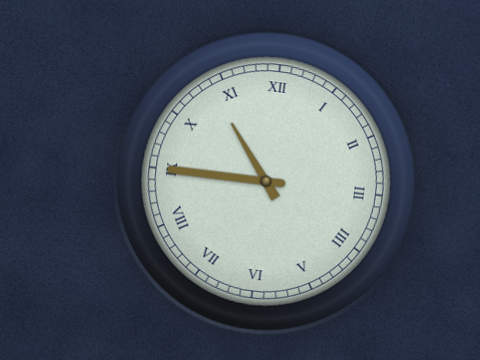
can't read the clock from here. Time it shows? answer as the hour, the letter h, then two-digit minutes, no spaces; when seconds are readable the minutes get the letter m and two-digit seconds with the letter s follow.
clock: 10h45
